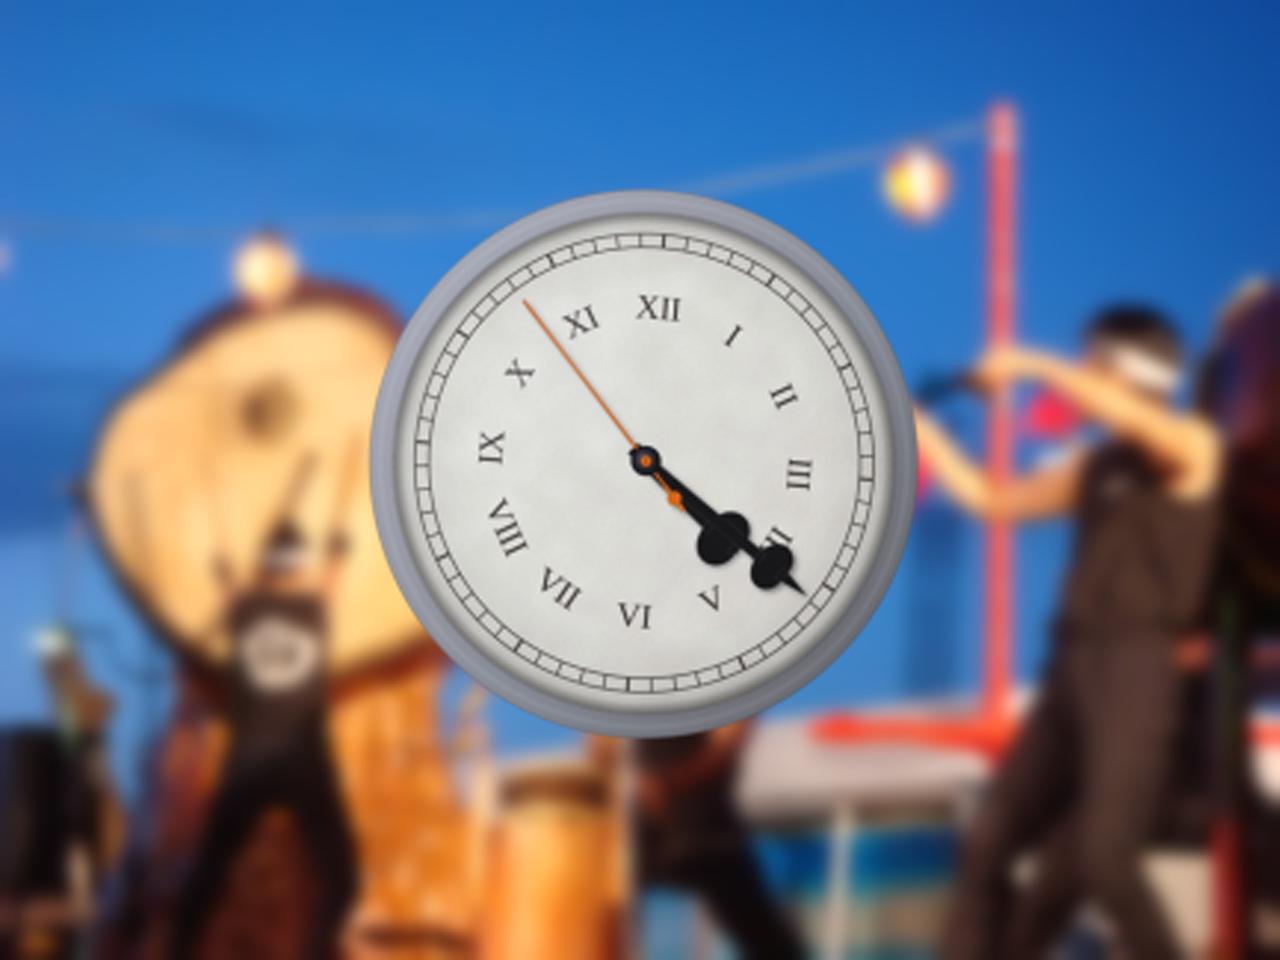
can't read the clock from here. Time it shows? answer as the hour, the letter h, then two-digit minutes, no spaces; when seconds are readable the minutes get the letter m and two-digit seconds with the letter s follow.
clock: 4h20m53s
